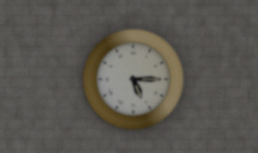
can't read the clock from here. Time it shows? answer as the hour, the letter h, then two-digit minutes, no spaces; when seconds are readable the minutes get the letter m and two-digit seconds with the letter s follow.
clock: 5h15
